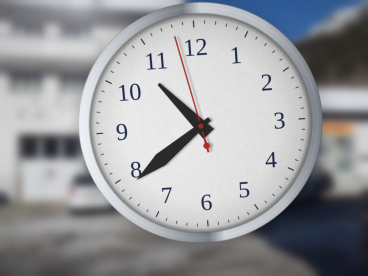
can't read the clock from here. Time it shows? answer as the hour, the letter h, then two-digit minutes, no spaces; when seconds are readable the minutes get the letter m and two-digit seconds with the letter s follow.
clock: 10h38m58s
